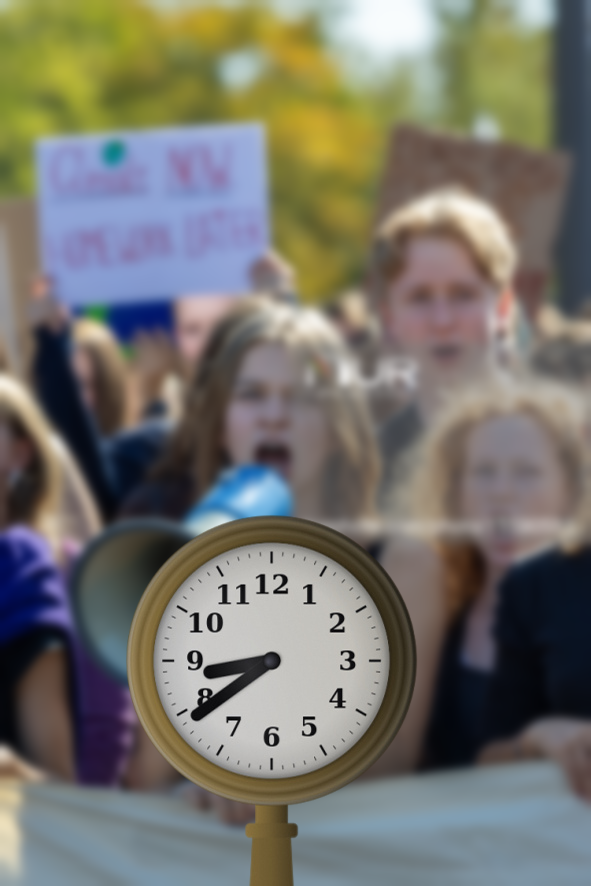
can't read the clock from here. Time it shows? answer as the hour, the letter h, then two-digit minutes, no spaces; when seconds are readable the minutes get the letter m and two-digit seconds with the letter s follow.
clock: 8h39
